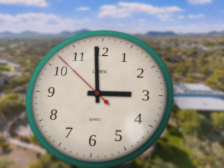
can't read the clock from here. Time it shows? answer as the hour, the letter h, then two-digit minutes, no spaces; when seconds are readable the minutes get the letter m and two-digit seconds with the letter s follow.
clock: 2h58m52s
